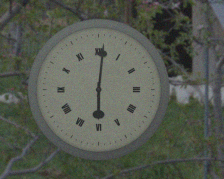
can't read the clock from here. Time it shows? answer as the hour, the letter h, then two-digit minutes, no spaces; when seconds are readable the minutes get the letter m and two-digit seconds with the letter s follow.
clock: 6h01
